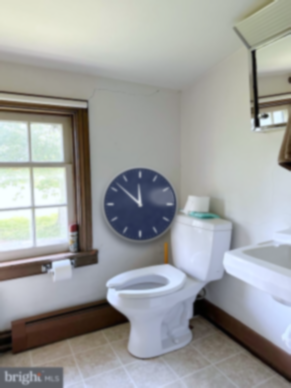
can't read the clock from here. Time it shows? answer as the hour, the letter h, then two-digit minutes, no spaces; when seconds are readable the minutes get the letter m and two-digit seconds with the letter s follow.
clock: 11h52
